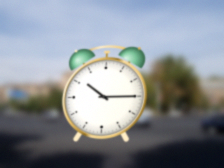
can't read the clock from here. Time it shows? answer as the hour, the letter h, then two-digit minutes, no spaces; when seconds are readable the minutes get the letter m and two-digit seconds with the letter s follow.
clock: 10h15
